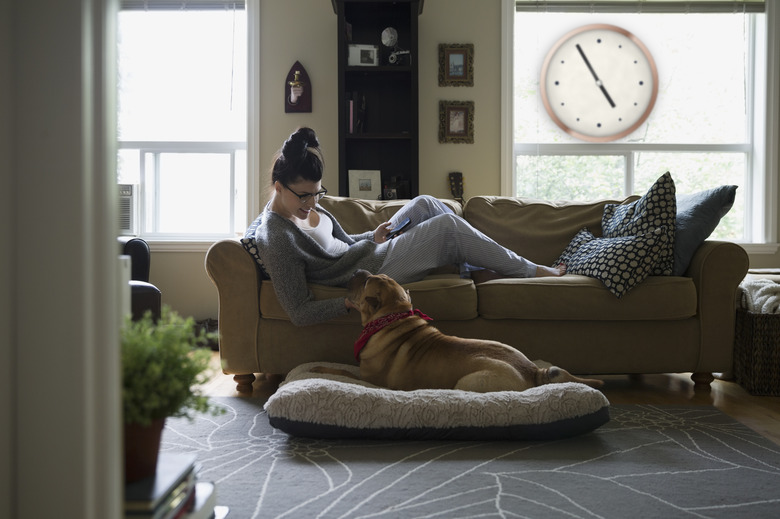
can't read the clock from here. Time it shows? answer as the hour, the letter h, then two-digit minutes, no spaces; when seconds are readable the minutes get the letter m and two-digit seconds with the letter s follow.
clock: 4h55
